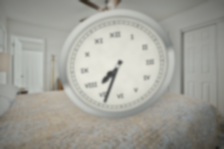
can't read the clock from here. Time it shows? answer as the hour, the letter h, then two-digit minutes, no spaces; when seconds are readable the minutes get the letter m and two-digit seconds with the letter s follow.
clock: 7h34
